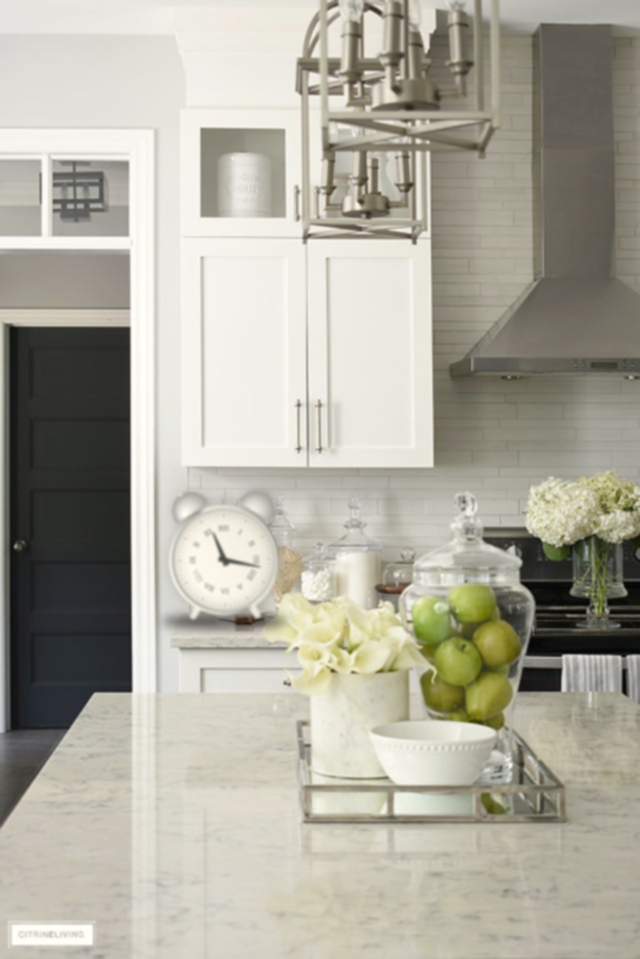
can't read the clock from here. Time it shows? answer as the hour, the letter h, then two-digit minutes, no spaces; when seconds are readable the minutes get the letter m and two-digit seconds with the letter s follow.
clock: 11h17
